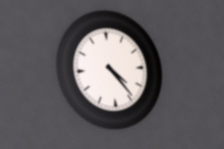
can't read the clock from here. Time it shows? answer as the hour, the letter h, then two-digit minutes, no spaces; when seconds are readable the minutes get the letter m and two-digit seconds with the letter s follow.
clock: 4h24
